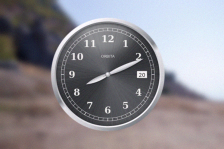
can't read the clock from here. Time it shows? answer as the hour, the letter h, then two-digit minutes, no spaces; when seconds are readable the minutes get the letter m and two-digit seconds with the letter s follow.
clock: 8h11
